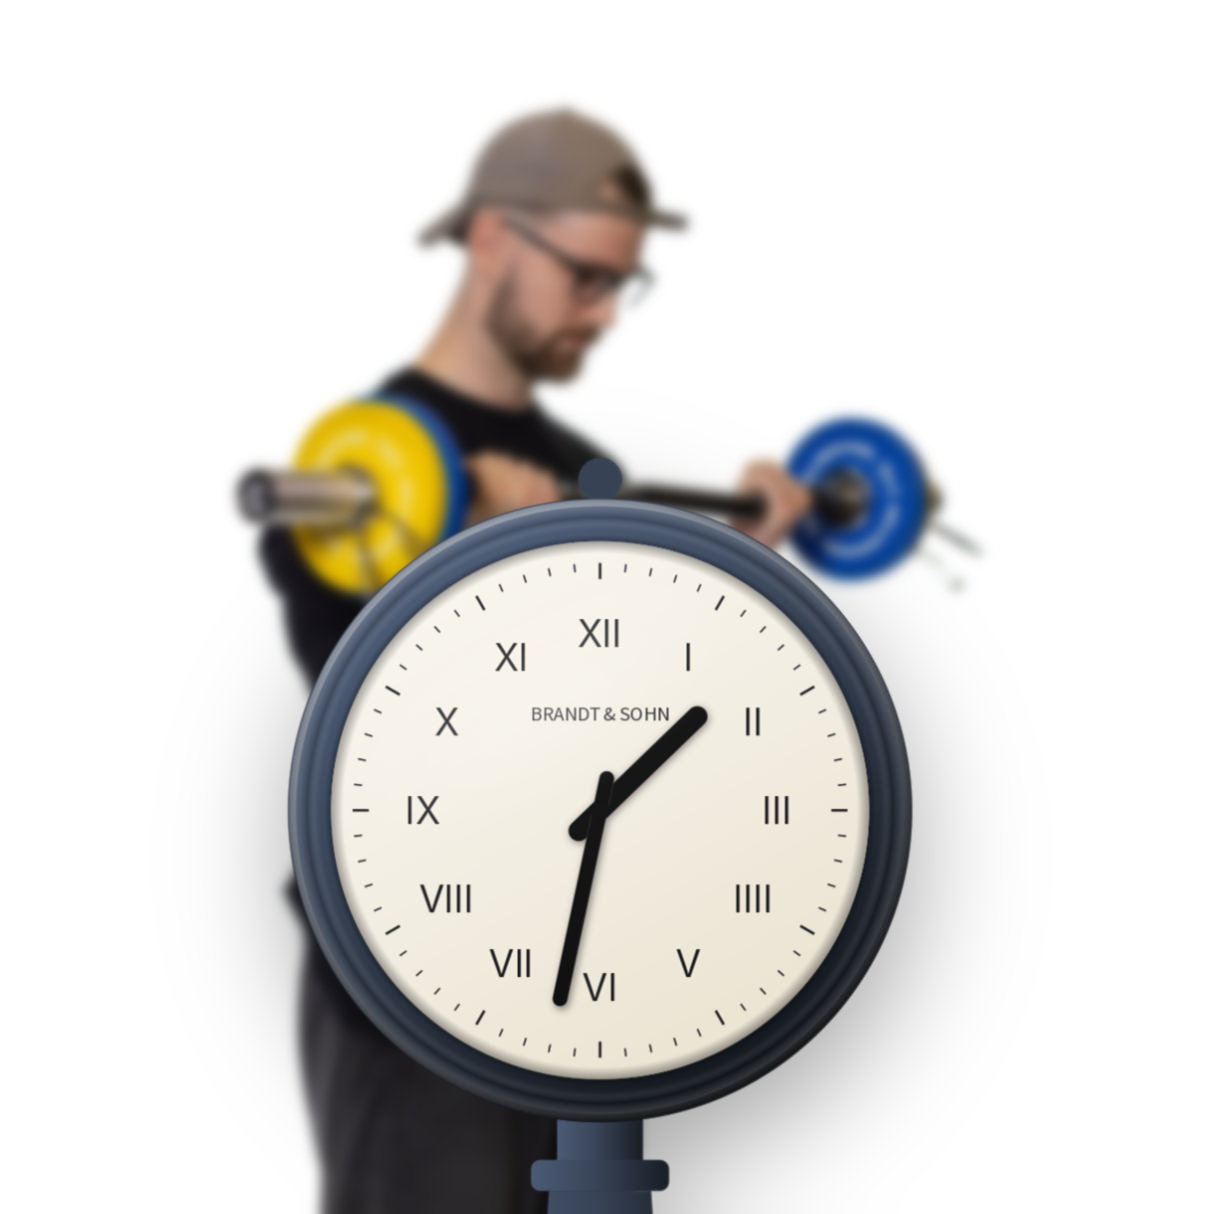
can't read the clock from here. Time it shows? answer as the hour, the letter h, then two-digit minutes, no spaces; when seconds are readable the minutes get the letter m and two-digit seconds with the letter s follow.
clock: 1h32
